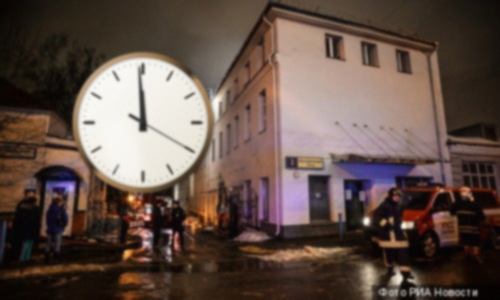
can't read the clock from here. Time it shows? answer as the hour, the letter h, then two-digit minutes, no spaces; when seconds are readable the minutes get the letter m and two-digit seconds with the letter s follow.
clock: 11h59m20s
